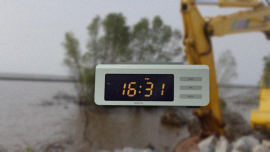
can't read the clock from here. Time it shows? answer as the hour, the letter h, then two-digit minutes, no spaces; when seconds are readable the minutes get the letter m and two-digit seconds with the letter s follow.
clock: 16h31
